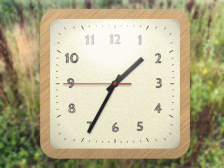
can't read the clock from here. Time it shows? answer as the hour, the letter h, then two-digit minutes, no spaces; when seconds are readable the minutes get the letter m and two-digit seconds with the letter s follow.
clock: 1h34m45s
